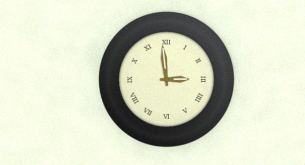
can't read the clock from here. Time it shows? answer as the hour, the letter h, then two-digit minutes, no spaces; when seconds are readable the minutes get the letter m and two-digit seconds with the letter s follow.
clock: 2h59
